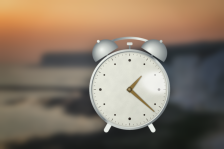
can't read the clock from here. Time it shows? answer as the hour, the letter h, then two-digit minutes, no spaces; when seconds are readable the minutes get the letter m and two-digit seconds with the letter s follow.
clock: 1h22
